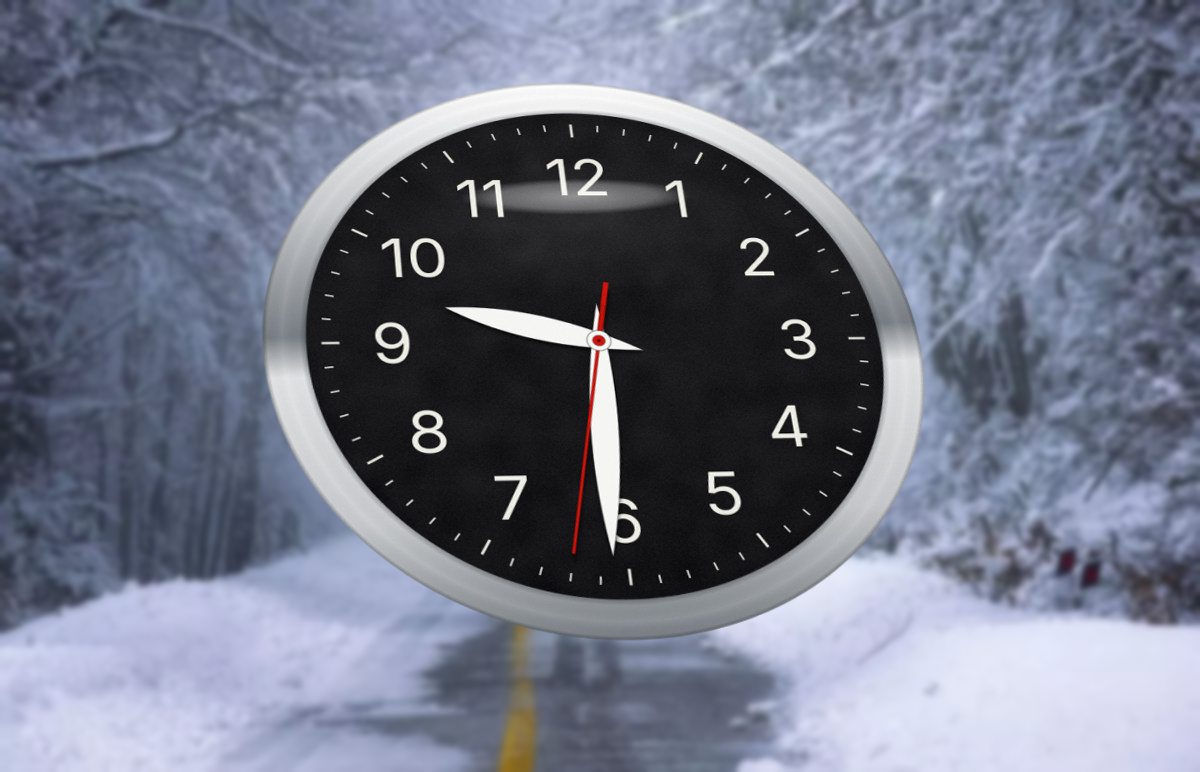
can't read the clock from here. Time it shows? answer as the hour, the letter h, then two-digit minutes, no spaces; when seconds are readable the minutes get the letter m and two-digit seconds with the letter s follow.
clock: 9h30m32s
